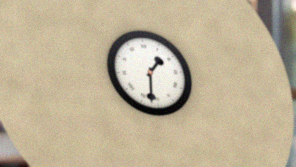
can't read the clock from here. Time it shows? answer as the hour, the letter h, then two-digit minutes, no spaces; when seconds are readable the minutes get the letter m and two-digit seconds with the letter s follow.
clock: 1h32
